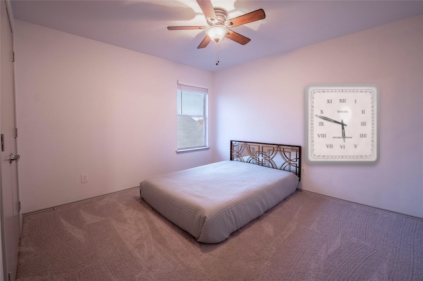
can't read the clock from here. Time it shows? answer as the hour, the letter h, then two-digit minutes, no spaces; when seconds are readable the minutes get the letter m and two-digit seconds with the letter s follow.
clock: 5h48
